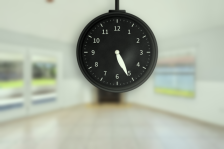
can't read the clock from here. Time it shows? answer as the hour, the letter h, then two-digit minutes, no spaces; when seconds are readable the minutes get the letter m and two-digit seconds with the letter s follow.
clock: 5h26
